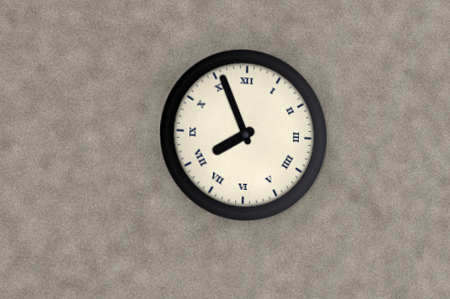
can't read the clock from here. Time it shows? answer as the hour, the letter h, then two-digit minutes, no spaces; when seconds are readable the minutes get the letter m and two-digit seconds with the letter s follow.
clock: 7h56
